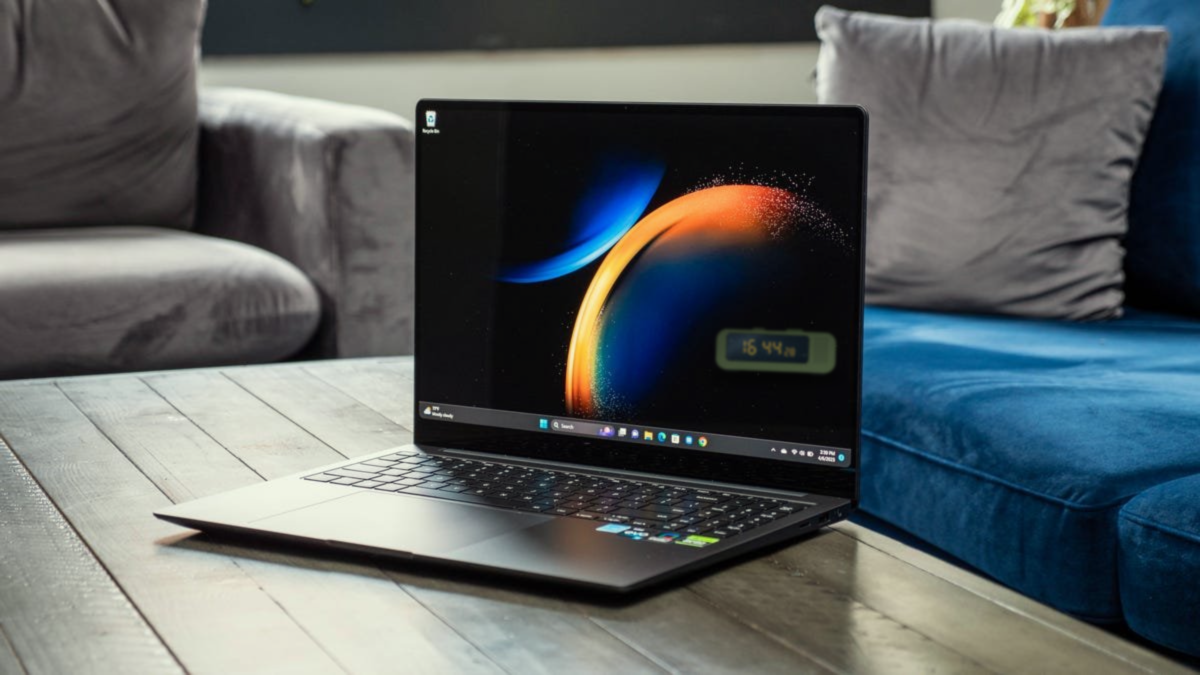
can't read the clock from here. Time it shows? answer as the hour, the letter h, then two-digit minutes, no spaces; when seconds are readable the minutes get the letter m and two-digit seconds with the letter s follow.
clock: 16h44
